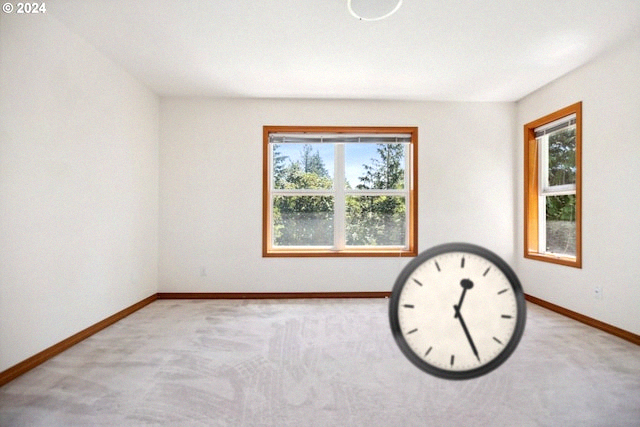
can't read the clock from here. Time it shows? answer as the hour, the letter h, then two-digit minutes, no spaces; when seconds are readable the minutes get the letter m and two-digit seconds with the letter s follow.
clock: 12h25
